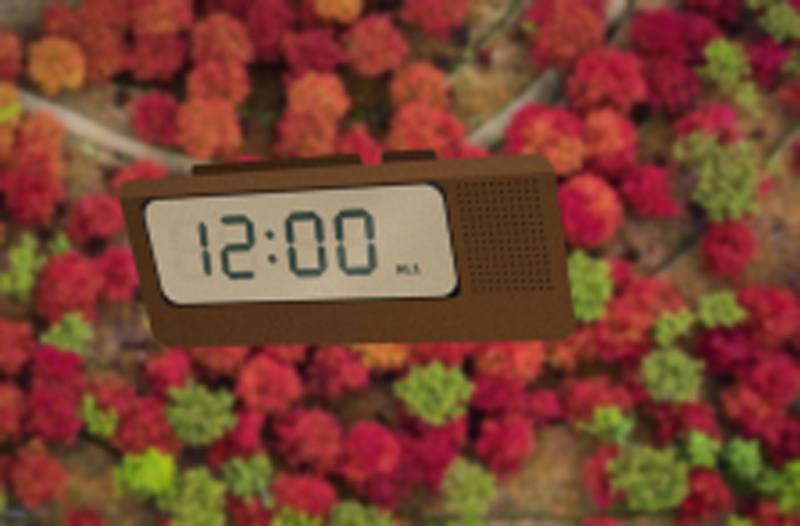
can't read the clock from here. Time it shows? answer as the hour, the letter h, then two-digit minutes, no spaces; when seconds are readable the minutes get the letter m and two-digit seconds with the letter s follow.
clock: 12h00
